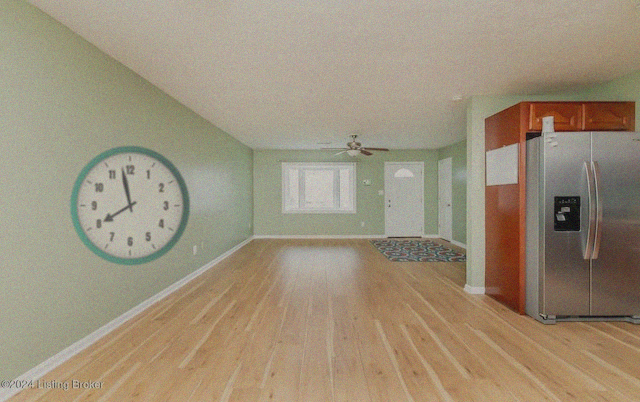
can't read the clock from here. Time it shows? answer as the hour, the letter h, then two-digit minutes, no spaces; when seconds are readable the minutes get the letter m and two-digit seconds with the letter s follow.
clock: 7h58
